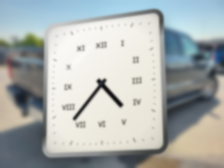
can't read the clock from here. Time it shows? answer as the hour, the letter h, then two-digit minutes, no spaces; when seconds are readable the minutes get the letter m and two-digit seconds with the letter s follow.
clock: 4h37
